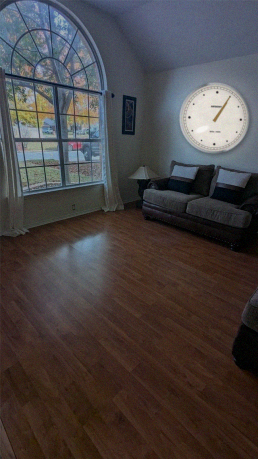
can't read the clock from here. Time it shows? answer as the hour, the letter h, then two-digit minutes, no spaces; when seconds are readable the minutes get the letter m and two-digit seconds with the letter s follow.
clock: 1h05
